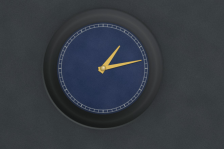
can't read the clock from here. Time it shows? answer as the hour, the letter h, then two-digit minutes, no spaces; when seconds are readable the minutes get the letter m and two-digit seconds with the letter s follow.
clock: 1h13
